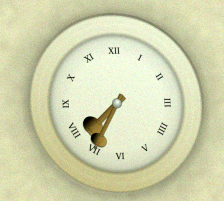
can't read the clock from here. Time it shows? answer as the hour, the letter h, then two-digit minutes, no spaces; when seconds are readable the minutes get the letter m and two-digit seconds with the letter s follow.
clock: 7h35
